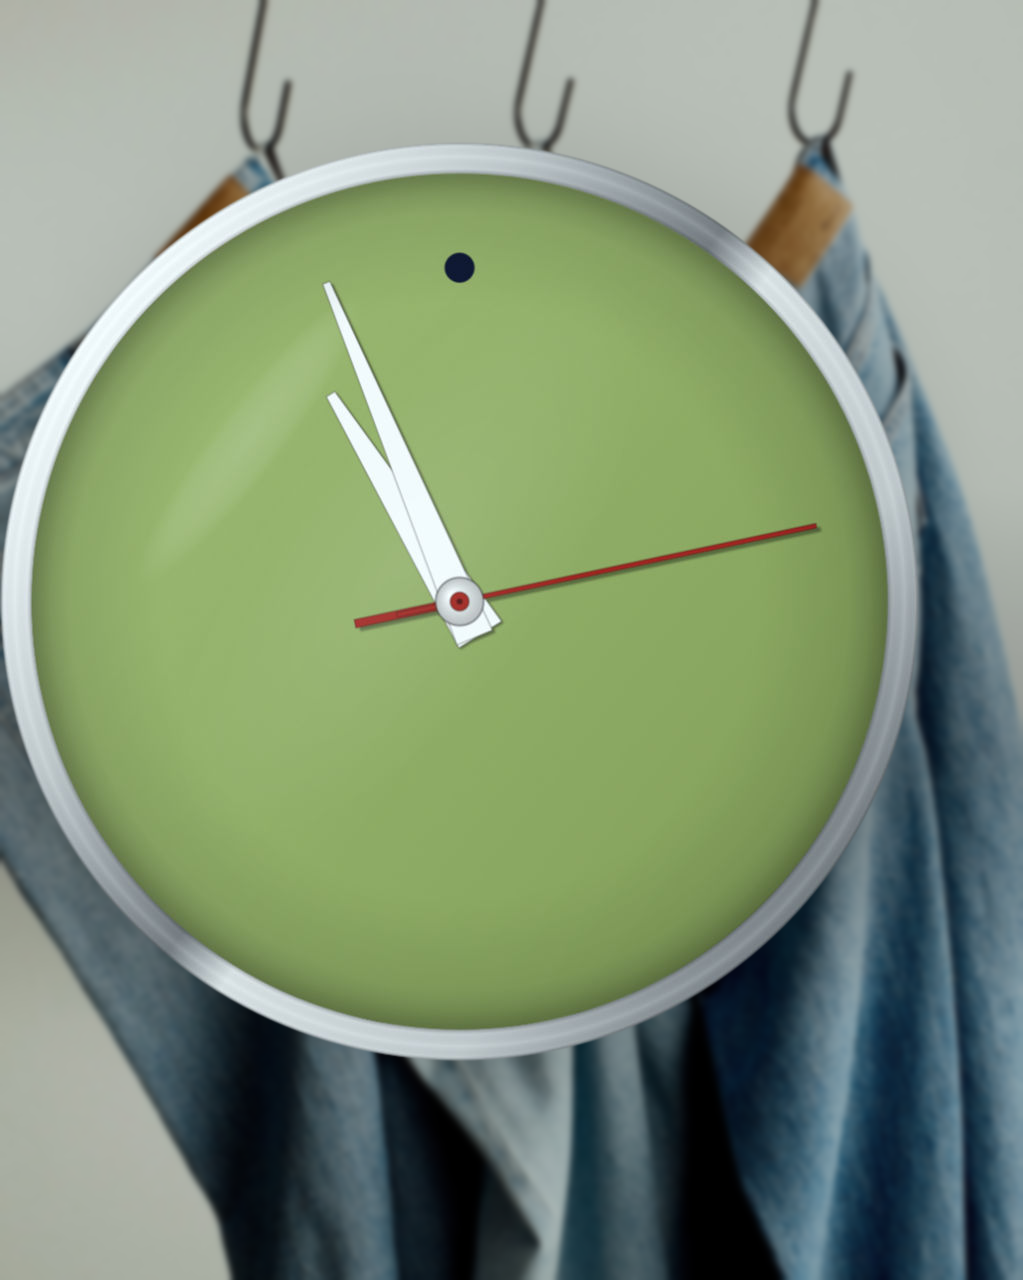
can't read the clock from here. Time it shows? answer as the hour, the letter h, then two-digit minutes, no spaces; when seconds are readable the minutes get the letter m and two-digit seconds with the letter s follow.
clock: 10h56m13s
